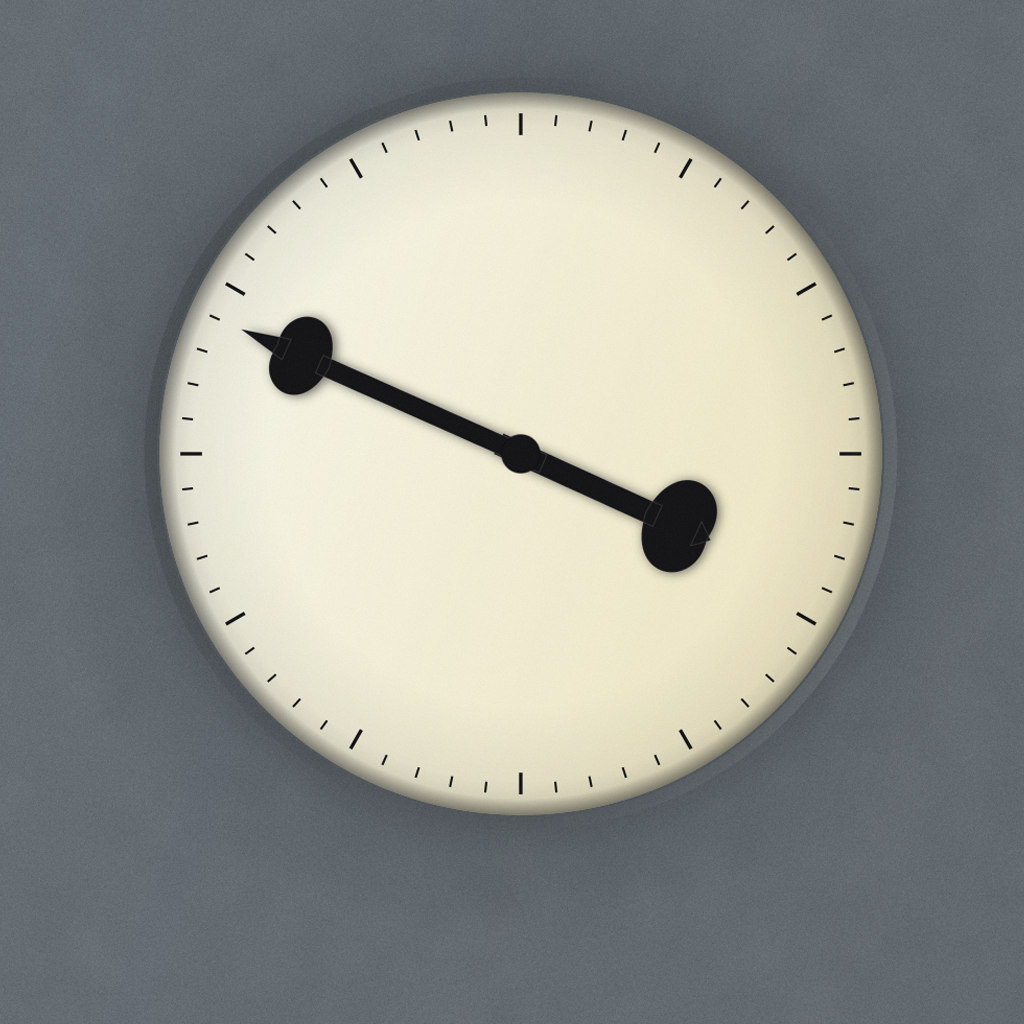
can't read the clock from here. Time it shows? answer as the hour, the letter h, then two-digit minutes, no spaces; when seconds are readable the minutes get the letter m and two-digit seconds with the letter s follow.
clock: 3h49
